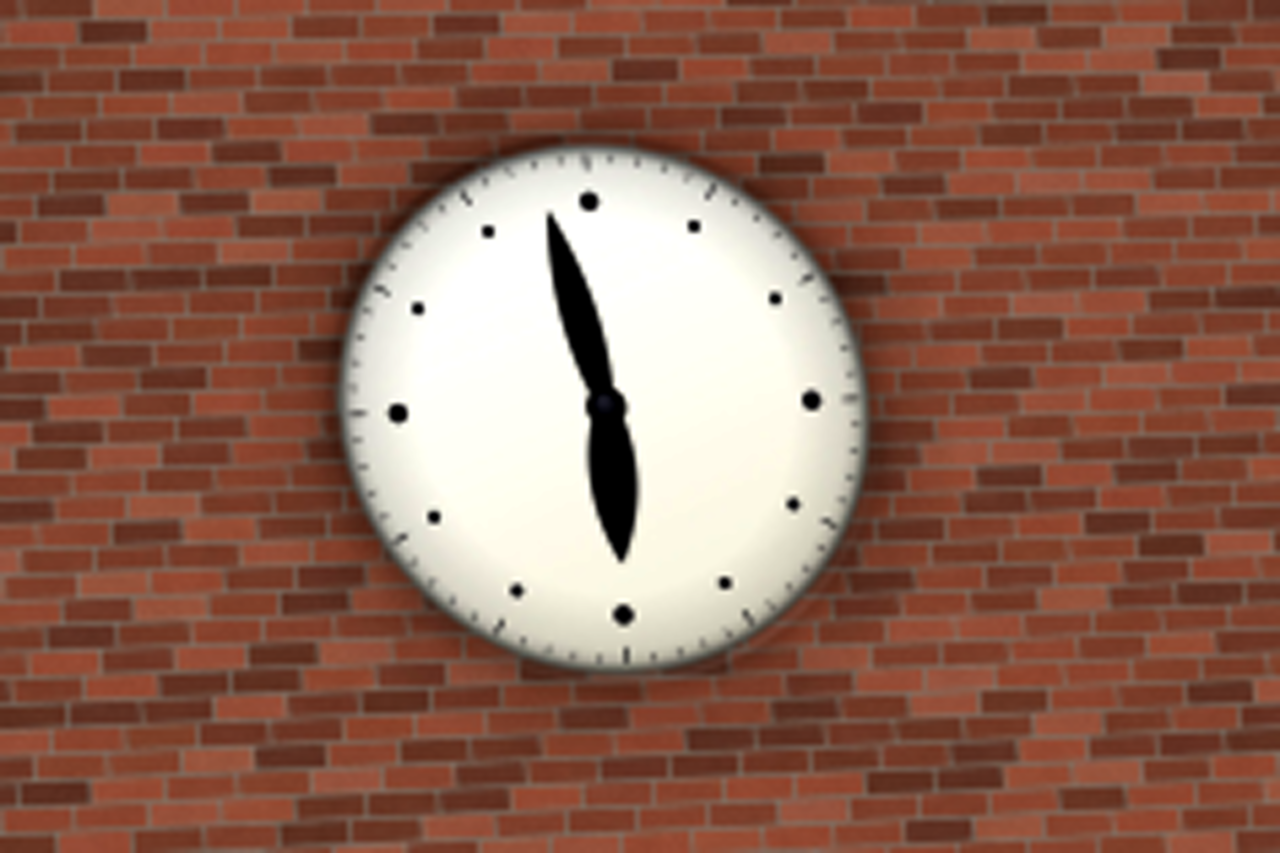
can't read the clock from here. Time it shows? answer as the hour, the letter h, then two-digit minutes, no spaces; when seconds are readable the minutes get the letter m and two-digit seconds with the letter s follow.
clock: 5h58
